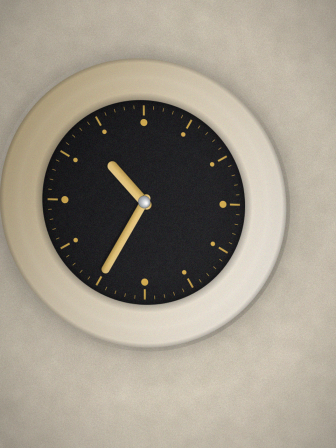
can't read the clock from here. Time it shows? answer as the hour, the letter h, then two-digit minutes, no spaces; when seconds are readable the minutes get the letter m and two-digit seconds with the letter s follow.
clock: 10h35
